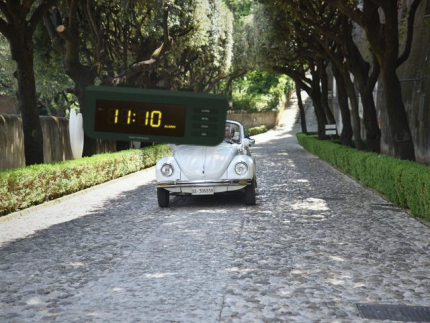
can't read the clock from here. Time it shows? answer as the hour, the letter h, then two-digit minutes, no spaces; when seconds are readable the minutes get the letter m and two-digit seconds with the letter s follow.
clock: 11h10
